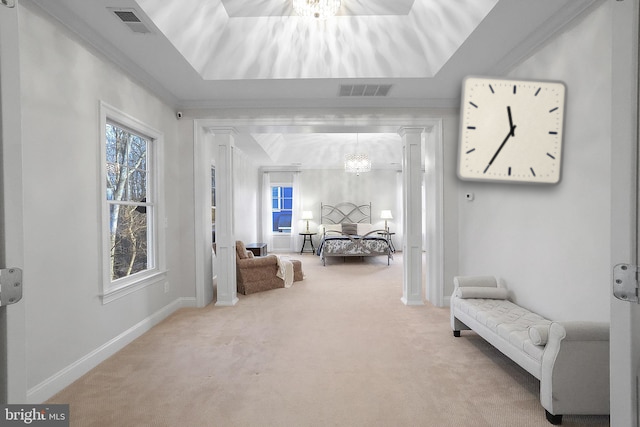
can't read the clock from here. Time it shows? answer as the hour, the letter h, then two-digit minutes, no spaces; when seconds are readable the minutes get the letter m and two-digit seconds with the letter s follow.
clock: 11h35
